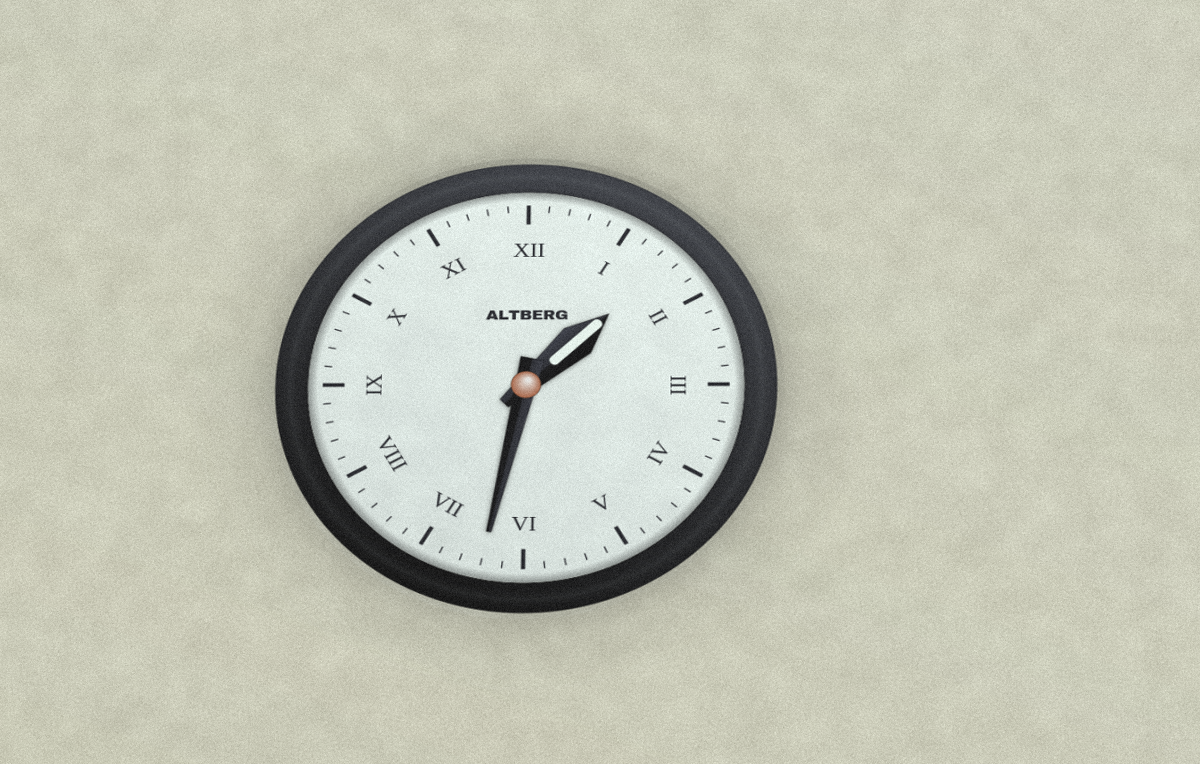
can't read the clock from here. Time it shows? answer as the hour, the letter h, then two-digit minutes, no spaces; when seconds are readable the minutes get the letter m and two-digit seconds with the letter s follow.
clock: 1h32
